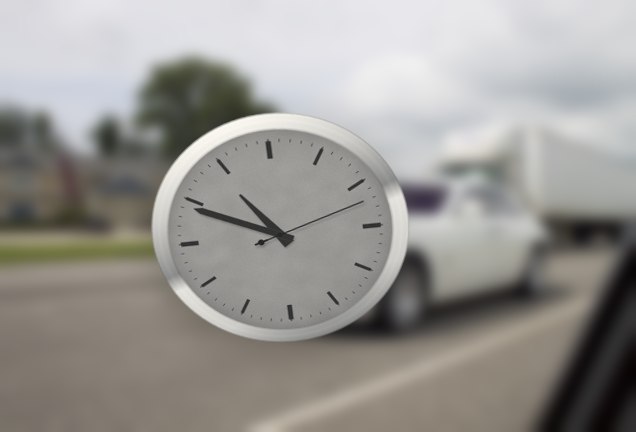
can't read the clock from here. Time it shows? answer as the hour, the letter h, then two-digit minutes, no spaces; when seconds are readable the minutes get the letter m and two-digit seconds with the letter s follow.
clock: 10h49m12s
